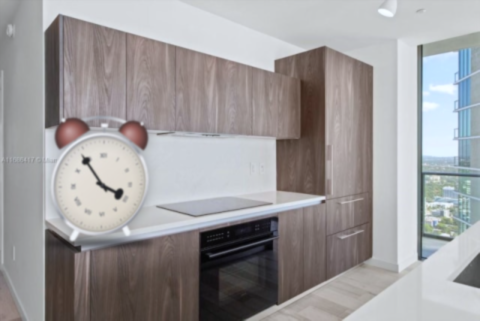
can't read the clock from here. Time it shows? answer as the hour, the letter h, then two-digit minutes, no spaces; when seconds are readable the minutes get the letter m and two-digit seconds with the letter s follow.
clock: 3h54
